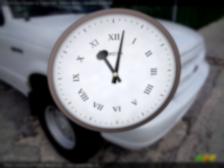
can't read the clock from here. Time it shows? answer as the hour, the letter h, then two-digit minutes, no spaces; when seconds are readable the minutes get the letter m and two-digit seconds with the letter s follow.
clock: 11h02
